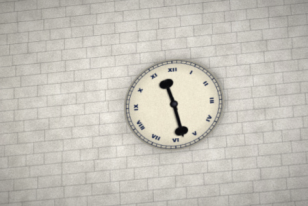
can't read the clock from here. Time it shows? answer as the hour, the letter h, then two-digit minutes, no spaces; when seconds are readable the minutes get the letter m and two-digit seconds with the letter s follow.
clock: 11h28
